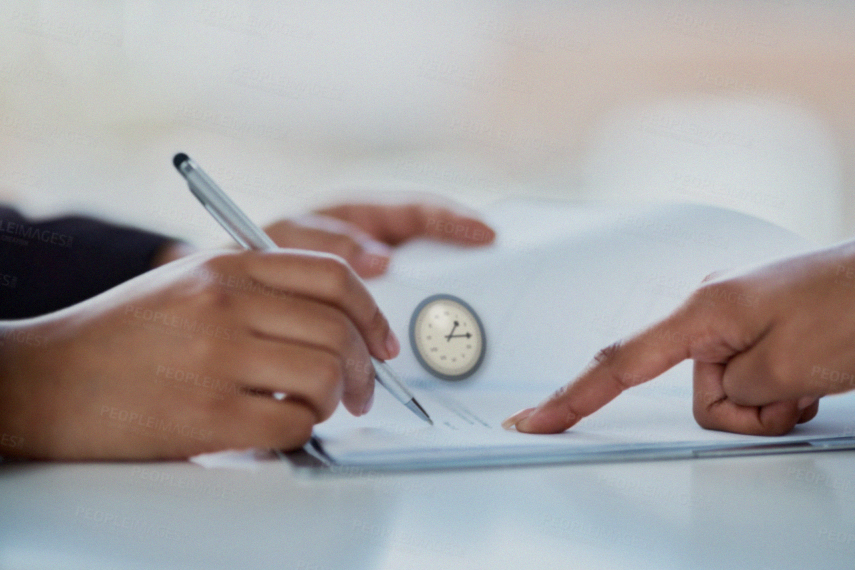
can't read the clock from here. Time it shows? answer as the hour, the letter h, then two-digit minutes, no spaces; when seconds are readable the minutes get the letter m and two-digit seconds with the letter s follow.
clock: 1h15
